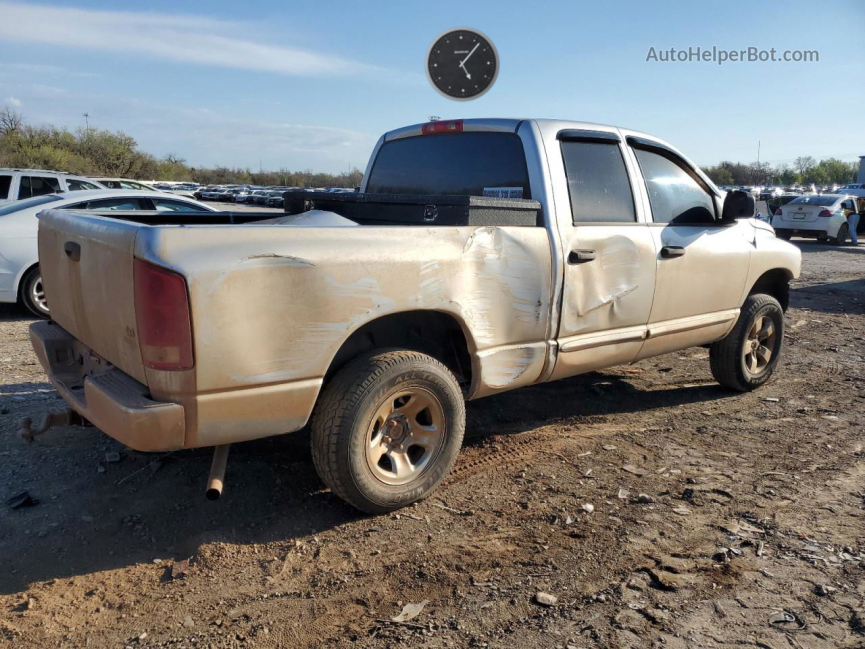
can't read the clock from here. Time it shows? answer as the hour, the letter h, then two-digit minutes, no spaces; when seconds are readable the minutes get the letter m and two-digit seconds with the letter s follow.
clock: 5h07
